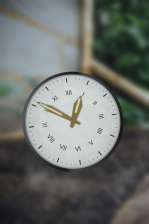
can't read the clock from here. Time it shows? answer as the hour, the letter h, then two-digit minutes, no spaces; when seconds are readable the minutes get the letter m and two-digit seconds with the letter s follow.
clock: 12h51
